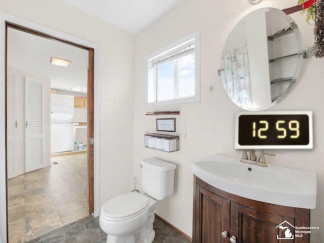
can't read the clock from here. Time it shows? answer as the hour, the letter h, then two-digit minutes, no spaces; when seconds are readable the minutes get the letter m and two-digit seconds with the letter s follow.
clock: 12h59
